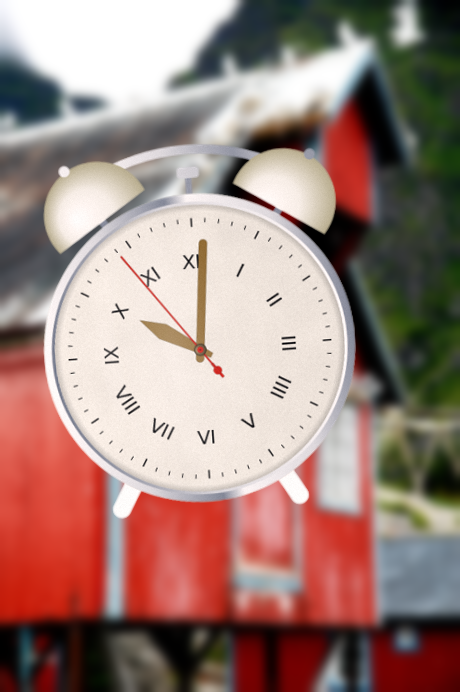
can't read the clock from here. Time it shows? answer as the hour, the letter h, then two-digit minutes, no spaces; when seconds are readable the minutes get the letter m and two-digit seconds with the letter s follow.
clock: 10h00m54s
